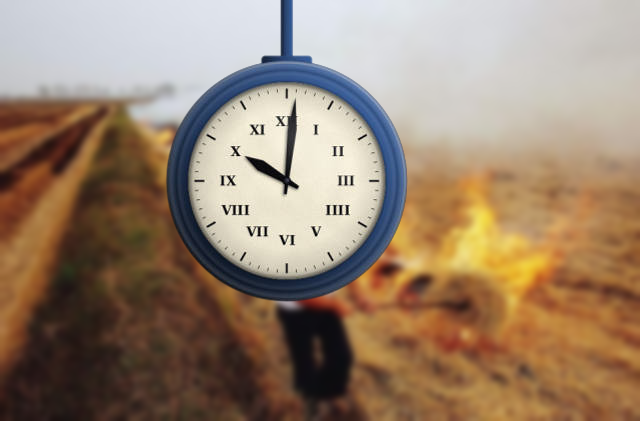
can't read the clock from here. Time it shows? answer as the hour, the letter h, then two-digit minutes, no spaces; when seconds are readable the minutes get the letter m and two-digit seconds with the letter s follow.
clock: 10h01
